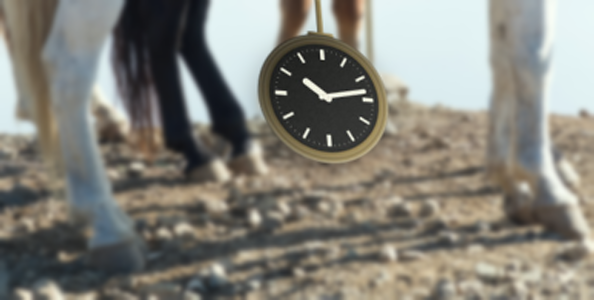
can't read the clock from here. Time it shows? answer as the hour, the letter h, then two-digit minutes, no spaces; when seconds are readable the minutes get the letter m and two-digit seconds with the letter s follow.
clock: 10h13
